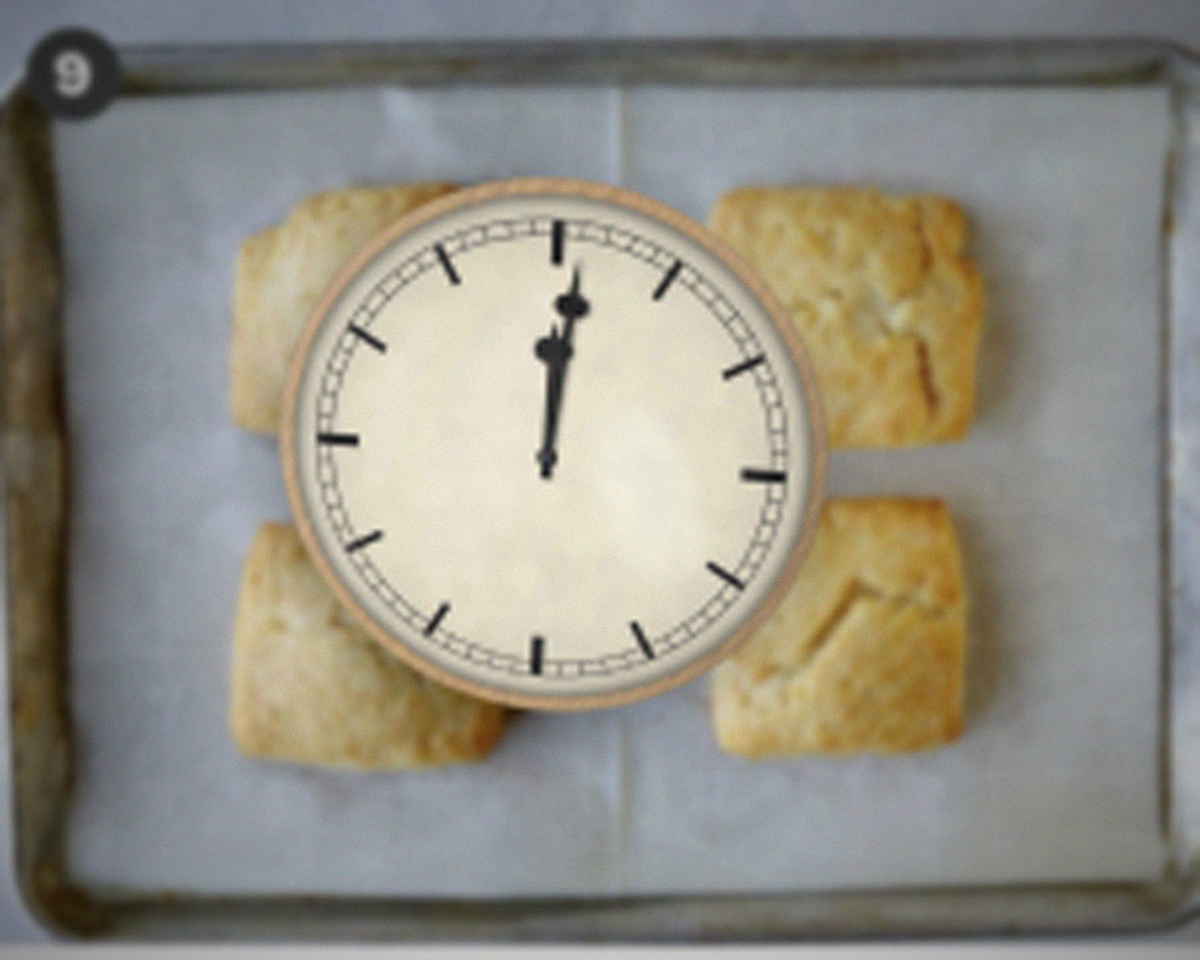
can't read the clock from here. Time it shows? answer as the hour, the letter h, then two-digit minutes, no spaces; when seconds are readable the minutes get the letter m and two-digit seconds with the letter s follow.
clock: 12h01
